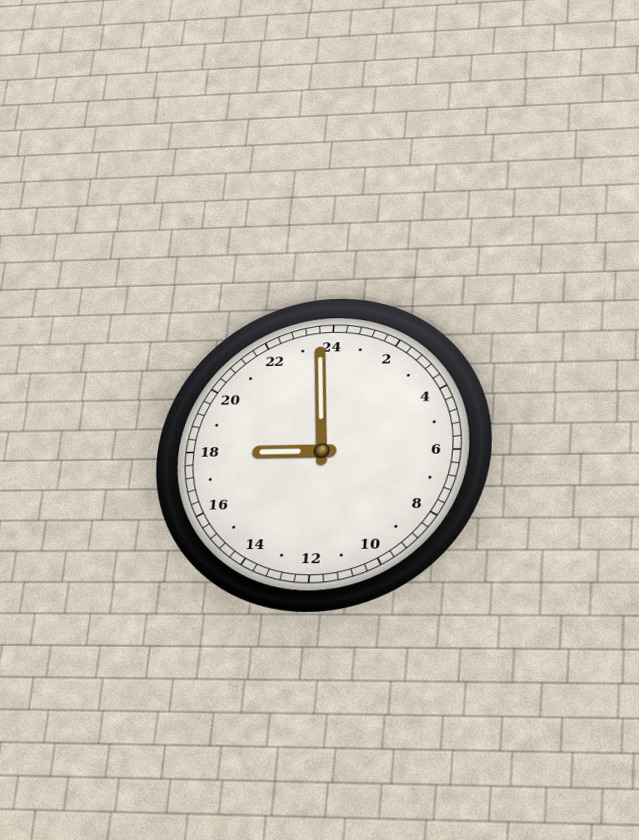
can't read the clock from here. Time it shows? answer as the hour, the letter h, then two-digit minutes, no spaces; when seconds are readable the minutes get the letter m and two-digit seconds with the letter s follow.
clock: 17h59
